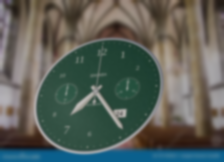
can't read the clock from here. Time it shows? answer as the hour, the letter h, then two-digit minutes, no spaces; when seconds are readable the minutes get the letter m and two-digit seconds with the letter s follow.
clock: 7h24
